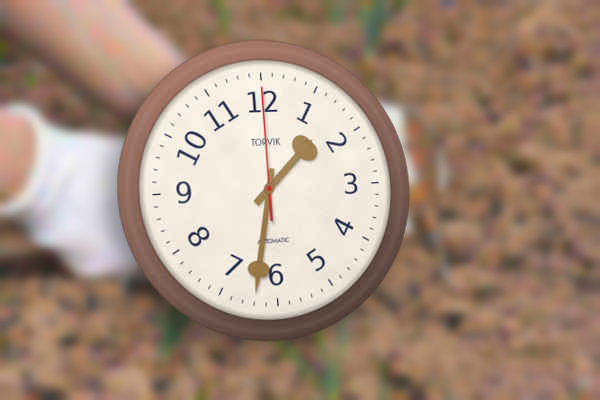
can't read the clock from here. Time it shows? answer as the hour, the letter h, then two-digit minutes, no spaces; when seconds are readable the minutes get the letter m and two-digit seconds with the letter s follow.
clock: 1h32m00s
